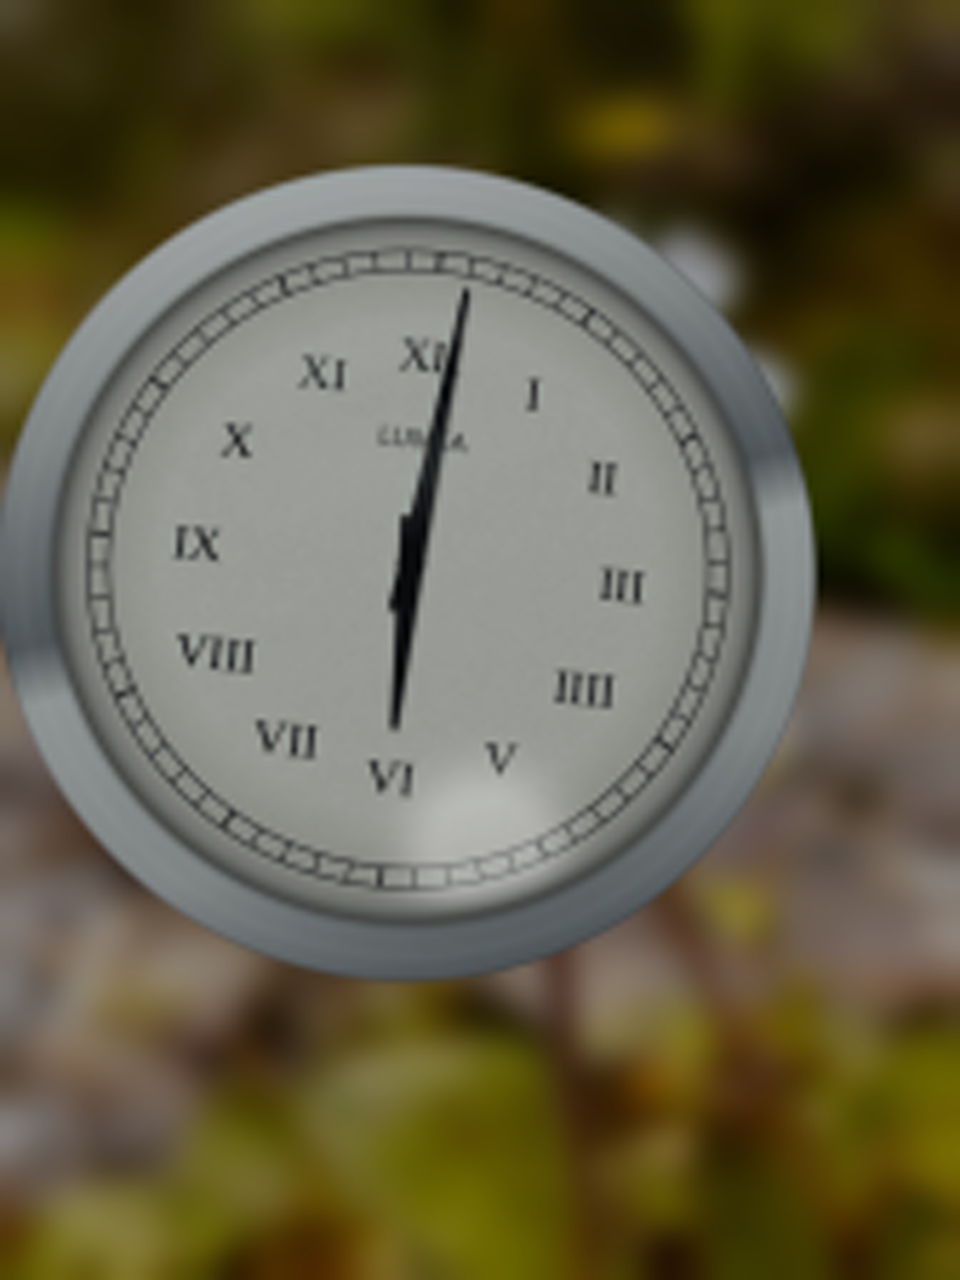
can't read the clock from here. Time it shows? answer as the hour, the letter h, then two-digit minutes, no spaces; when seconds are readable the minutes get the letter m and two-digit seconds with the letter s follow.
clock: 6h01
